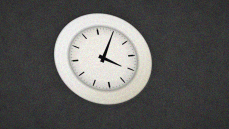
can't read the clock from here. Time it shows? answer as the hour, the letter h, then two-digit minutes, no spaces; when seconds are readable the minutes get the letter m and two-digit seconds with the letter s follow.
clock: 4h05
